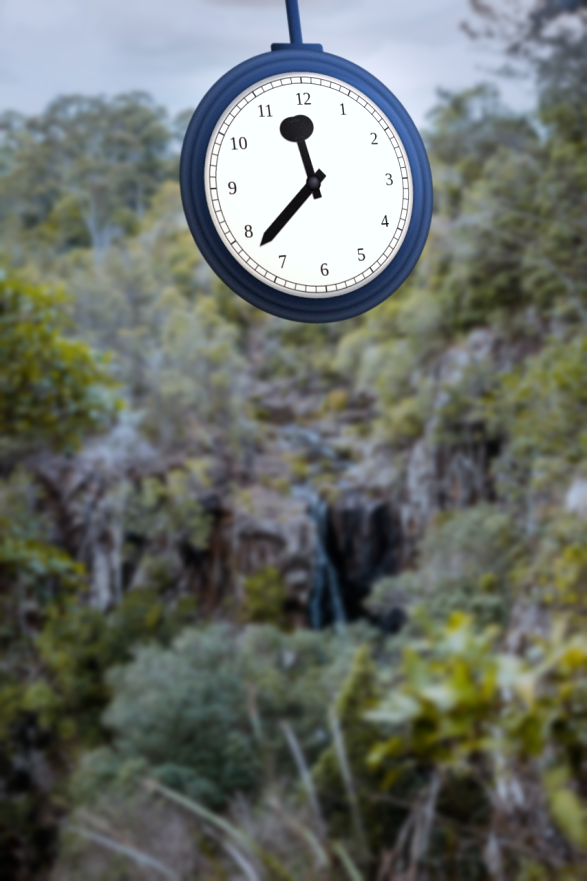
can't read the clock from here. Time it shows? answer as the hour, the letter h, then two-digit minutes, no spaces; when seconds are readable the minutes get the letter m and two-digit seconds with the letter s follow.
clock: 11h38
